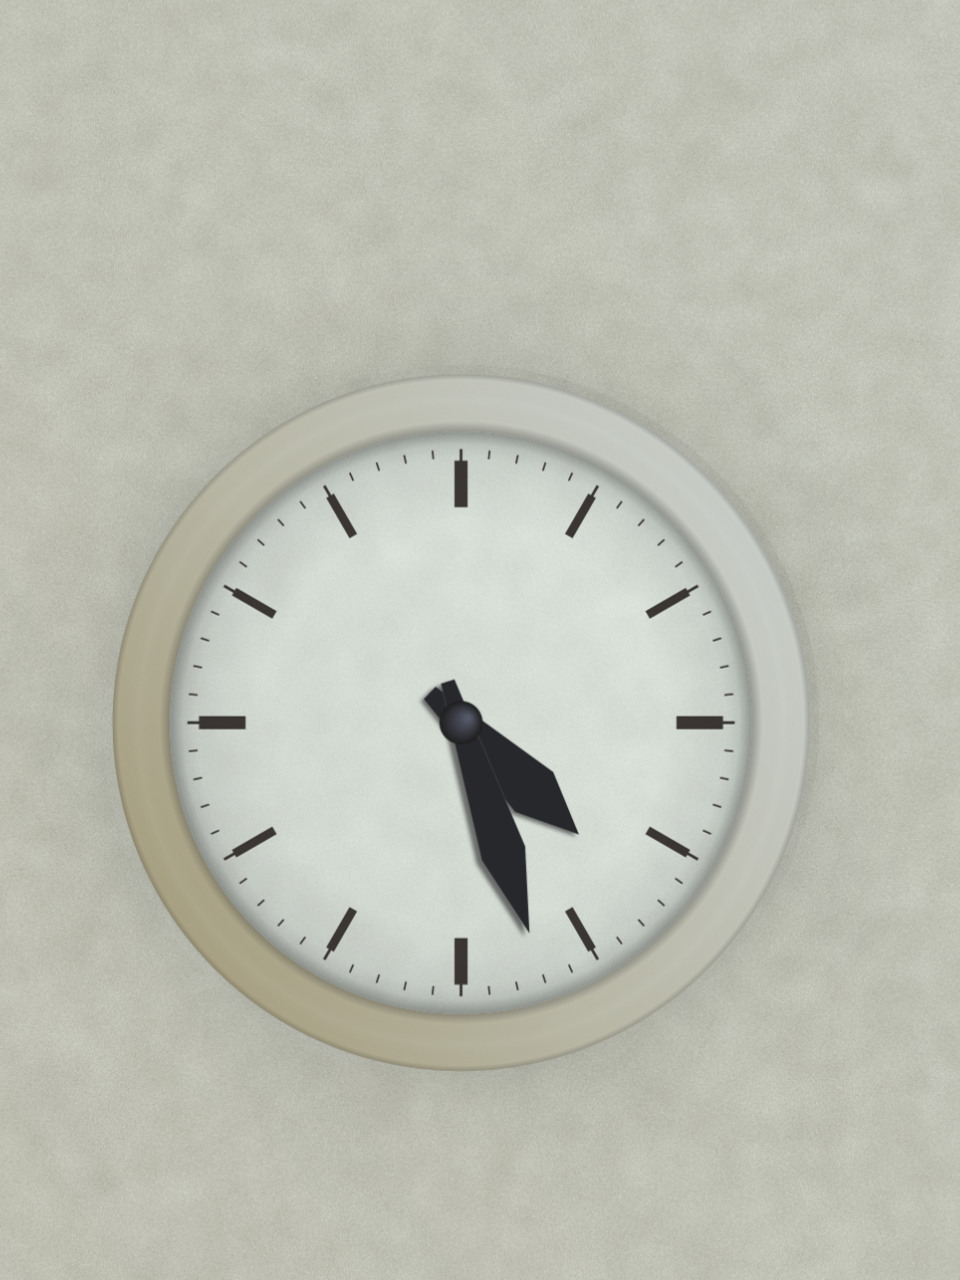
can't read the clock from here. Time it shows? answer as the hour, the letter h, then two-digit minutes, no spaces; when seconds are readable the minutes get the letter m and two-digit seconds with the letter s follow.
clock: 4h27
